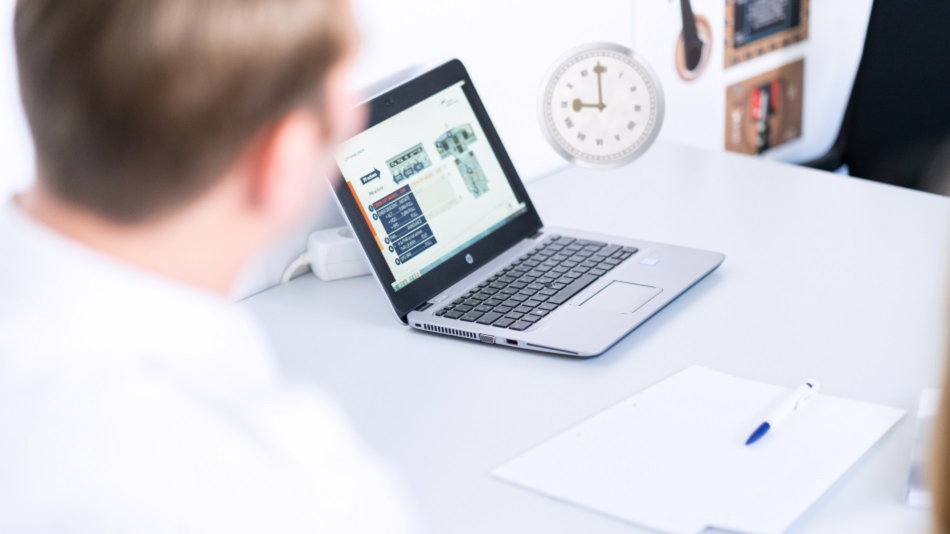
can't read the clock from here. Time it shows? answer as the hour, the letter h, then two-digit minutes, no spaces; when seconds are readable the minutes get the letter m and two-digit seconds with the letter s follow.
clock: 8h59
